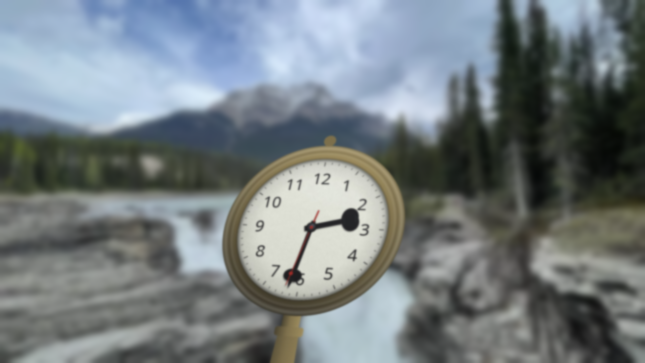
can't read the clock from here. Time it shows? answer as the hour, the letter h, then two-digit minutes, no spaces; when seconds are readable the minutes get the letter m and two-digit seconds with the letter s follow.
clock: 2h31m32s
